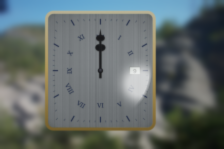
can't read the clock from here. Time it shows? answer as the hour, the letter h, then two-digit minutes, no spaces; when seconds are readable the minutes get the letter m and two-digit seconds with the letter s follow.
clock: 12h00
